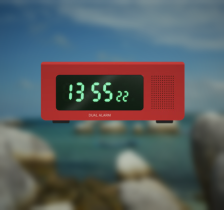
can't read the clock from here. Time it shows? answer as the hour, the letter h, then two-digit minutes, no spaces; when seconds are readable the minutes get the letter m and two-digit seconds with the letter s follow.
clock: 13h55m22s
